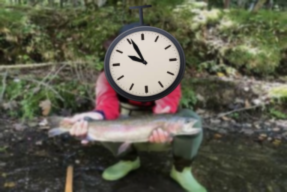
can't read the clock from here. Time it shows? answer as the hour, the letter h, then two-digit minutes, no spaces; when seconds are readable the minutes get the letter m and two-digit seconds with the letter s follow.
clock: 9h56
